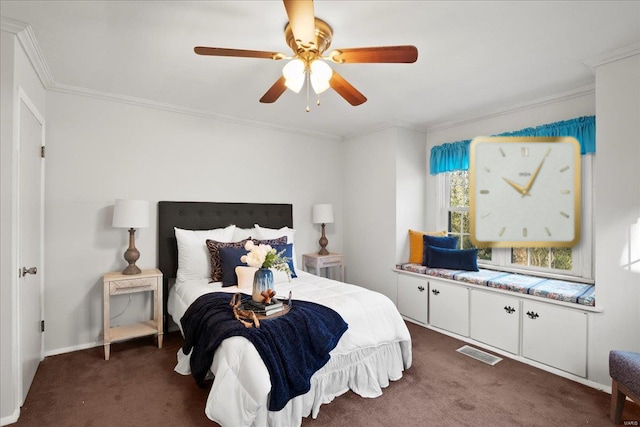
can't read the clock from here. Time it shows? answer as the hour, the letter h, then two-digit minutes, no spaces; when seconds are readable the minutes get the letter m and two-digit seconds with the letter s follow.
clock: 10h05
